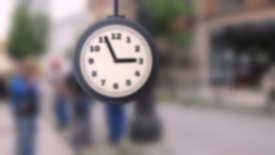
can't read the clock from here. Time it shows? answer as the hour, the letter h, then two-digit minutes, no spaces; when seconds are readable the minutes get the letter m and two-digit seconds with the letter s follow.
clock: 2h56
